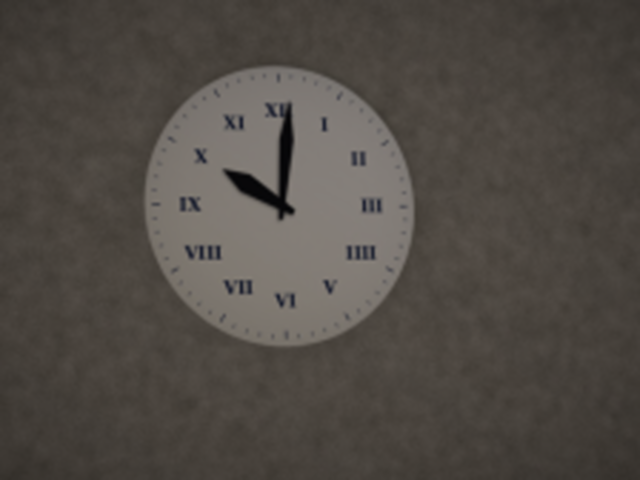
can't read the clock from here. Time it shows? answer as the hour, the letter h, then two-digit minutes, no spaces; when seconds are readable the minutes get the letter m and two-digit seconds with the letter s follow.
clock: 10h01
